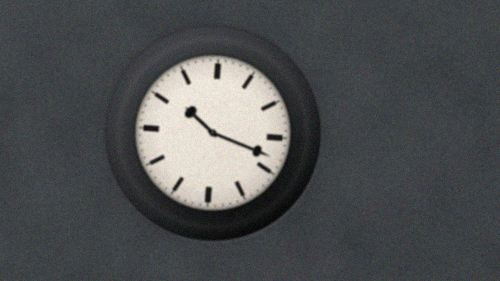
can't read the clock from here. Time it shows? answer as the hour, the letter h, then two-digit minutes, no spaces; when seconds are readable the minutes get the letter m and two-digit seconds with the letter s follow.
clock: 10h18
